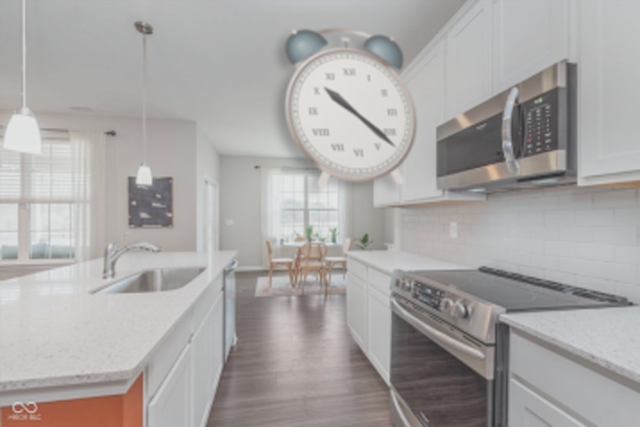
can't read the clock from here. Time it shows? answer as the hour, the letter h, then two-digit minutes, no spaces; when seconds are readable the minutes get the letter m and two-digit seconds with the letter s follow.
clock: 10h22
